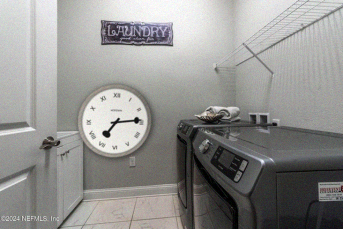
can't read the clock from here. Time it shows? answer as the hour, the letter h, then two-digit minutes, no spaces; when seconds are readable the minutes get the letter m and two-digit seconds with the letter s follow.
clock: 7h14
